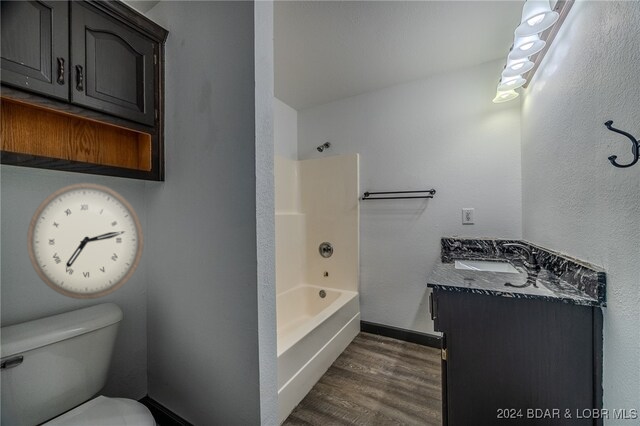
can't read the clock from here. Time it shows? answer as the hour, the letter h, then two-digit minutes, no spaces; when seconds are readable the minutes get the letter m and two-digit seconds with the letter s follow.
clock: 7h13
